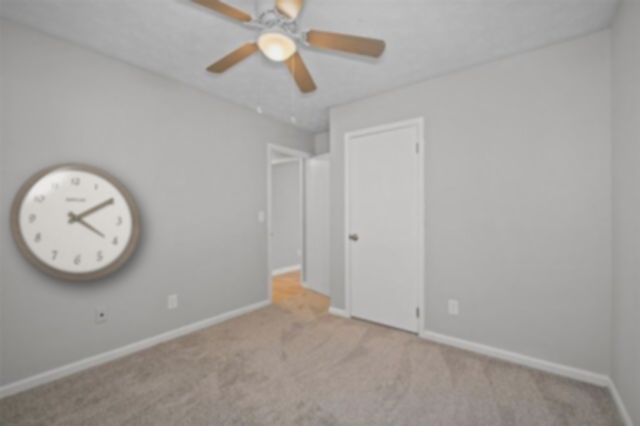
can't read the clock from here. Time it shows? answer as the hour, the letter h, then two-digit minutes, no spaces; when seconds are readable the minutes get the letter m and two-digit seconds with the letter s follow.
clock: 4h10
